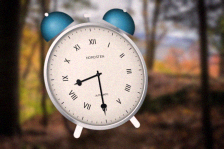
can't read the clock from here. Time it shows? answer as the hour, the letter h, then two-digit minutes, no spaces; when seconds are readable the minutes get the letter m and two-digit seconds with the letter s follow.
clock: 8h30
